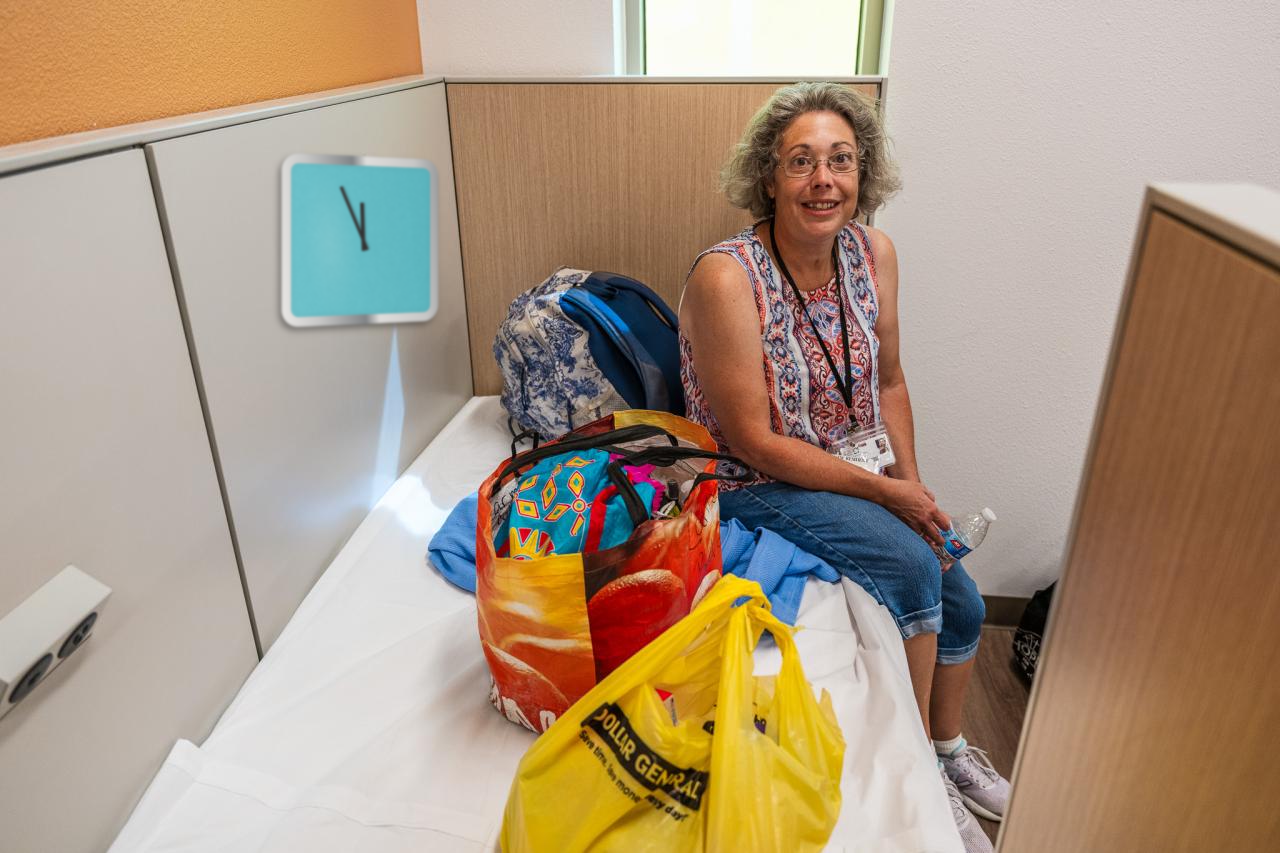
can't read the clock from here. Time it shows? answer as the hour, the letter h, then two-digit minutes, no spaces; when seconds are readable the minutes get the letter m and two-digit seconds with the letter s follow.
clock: 11h56
